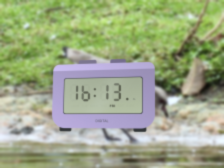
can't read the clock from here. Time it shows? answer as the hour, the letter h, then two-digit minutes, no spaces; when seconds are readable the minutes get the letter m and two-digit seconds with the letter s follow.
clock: 16h13
